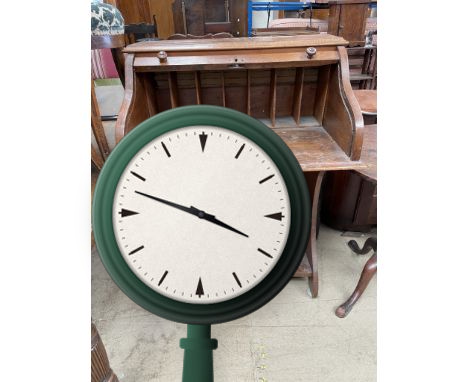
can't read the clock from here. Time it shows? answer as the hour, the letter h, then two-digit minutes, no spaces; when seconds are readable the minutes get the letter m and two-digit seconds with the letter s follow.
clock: 3h48
